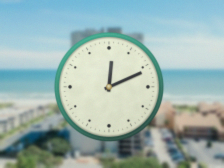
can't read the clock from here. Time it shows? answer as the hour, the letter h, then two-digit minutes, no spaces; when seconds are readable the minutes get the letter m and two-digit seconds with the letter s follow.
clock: 12h11
